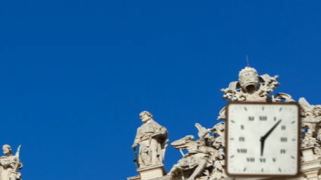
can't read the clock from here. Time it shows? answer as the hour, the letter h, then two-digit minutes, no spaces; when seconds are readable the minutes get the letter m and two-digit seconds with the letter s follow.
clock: 6h07
